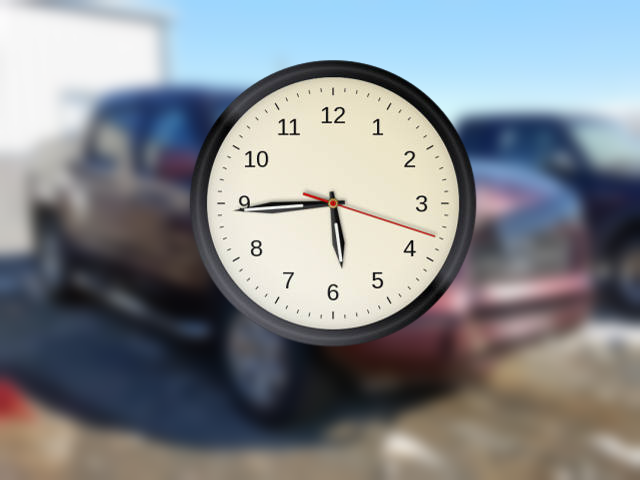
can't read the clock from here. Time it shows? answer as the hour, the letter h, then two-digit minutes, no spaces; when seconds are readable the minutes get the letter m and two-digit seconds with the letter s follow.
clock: 5h44m18s
